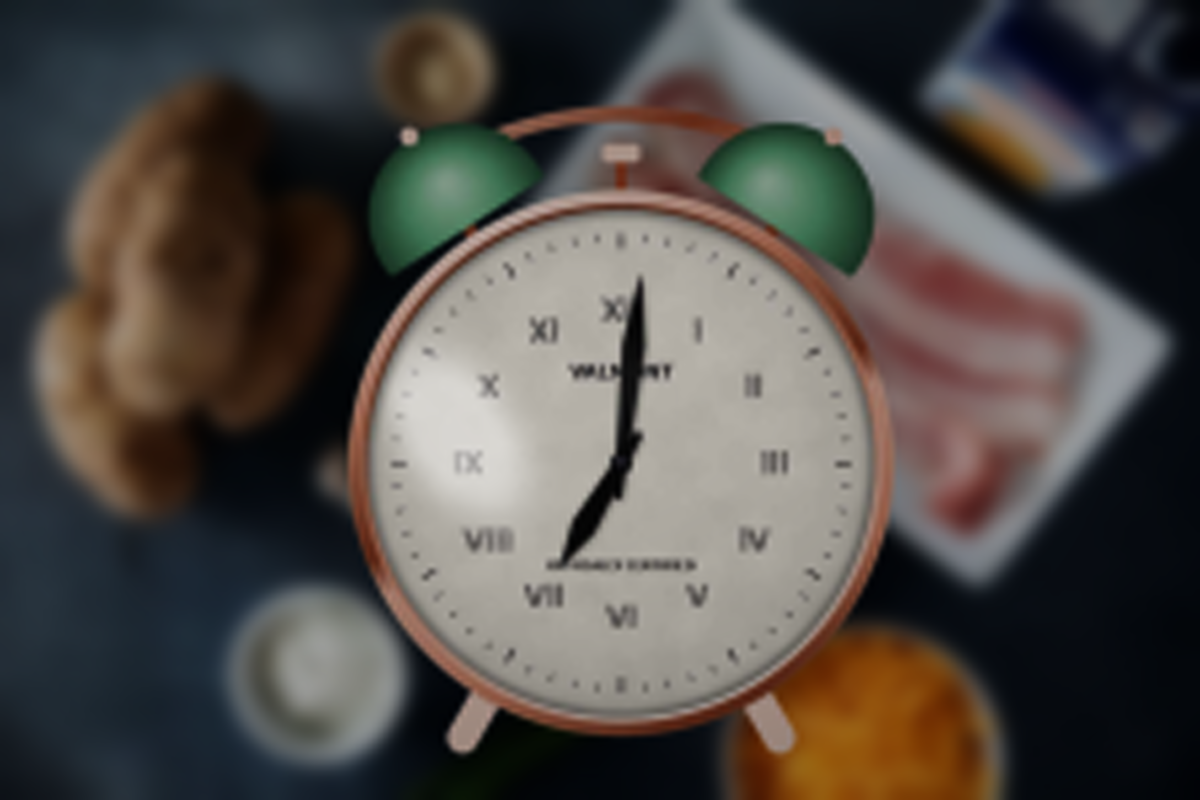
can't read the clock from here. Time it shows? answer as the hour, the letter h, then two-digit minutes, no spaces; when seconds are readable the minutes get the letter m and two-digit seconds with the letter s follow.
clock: 7h01
